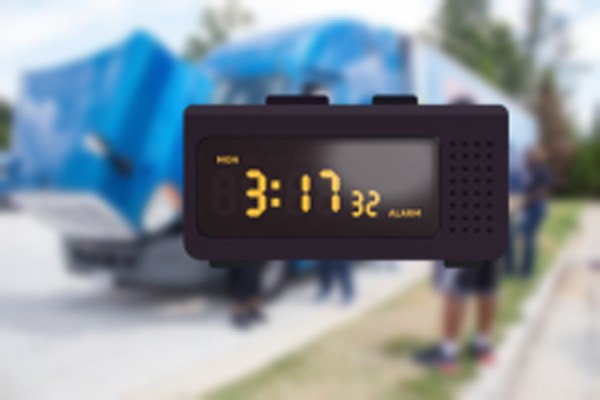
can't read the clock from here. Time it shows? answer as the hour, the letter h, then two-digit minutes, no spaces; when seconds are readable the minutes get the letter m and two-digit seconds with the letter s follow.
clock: 3h17m32s
